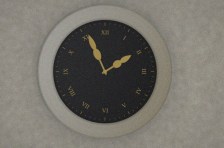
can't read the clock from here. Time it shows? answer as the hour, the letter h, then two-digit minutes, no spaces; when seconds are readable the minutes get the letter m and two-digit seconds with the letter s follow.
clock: 1h56
